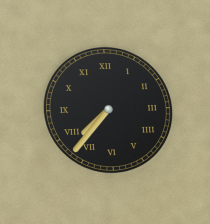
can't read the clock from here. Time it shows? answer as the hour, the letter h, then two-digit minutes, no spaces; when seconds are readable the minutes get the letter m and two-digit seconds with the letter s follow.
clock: 7h37
